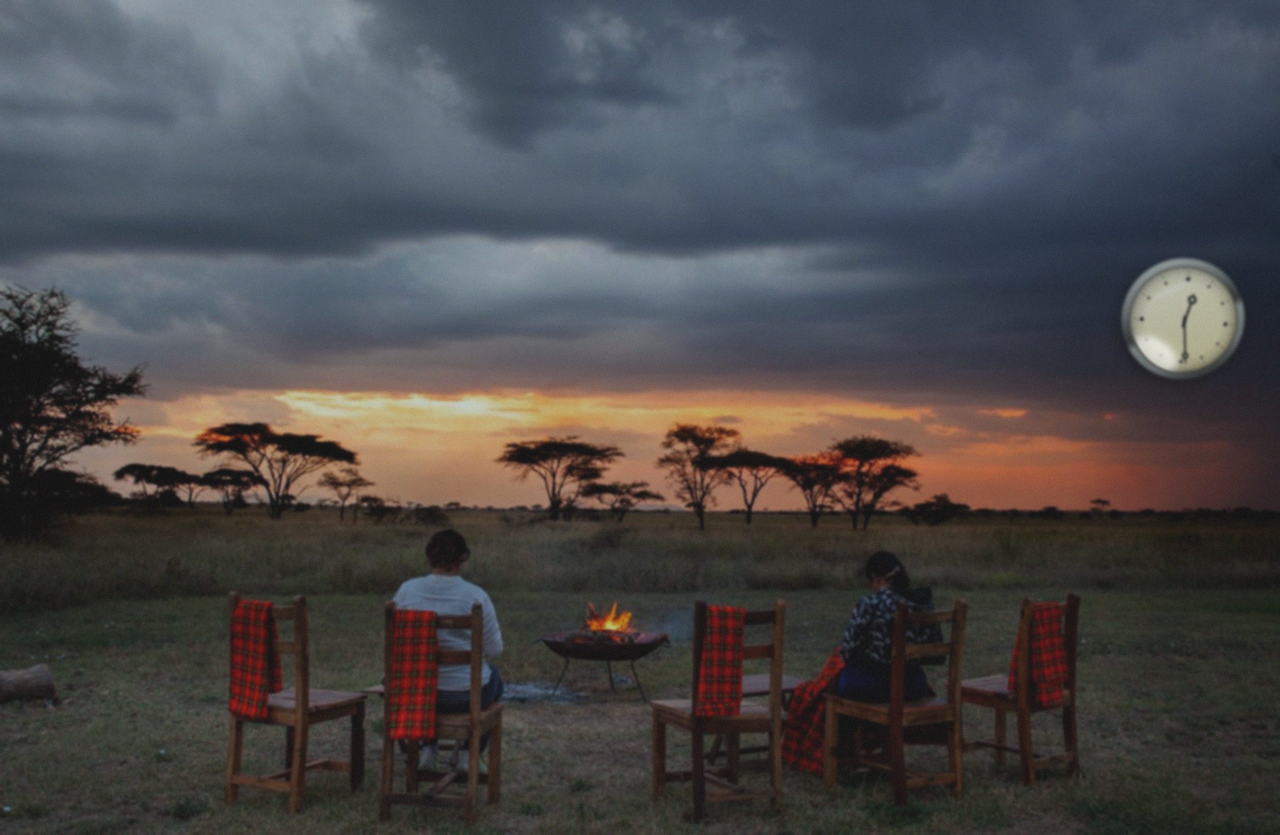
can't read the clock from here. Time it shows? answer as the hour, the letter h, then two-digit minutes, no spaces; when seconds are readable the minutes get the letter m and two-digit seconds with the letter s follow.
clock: 12h29
